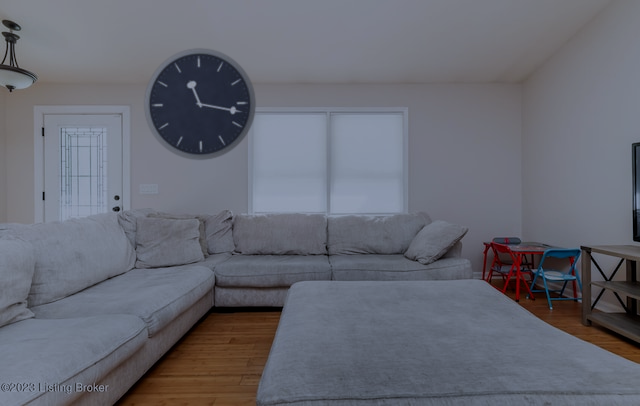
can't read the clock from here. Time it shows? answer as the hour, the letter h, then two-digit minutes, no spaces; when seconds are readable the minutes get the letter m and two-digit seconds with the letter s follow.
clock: 11h17
